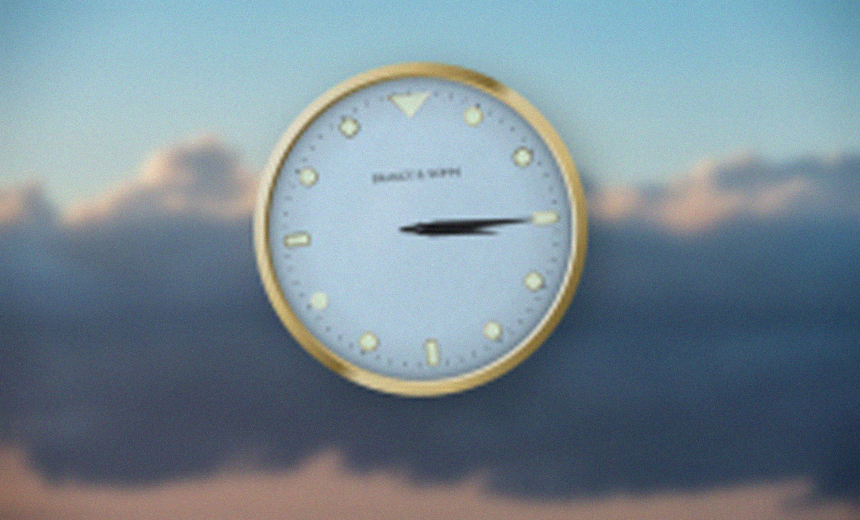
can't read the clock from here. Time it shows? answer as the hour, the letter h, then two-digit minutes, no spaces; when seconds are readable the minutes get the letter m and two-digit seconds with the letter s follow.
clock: 3h15
